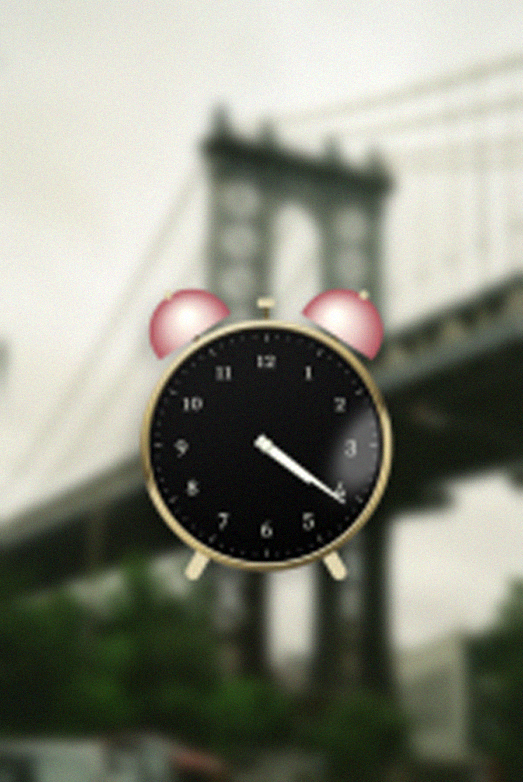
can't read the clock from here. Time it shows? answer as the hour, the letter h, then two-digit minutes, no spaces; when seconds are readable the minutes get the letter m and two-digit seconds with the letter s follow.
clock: 4h21
